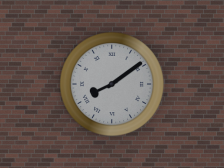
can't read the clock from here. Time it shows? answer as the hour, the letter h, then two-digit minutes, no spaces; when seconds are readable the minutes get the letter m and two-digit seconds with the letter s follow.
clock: 8h09
